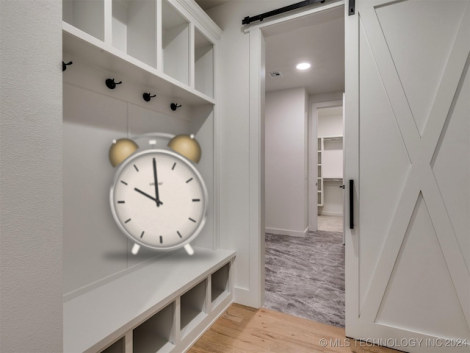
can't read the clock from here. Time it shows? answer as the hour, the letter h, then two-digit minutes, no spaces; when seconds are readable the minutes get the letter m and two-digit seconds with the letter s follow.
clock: 10h00
